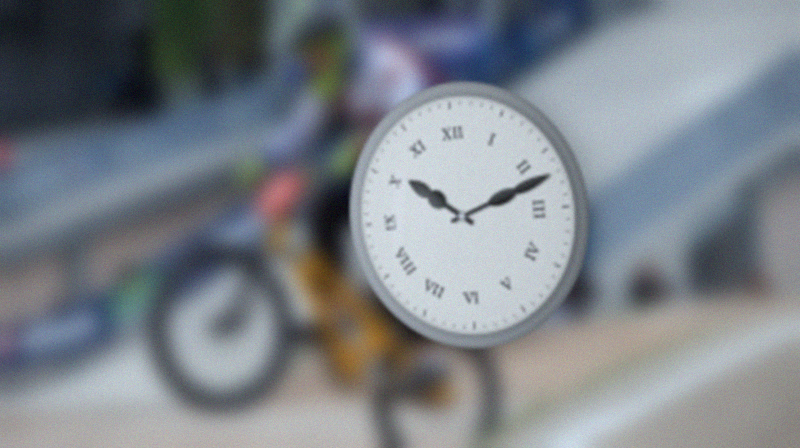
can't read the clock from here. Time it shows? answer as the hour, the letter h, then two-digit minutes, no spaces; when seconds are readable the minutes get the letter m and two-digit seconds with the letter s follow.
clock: 10h12
